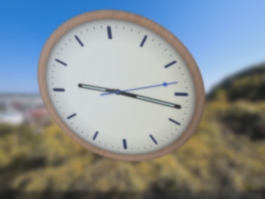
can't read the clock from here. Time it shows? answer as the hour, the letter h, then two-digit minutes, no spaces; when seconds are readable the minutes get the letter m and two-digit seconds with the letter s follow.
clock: 9h17m13s
